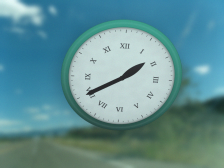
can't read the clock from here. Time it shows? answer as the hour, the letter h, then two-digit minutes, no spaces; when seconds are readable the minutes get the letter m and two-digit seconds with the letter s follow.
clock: 1h40
